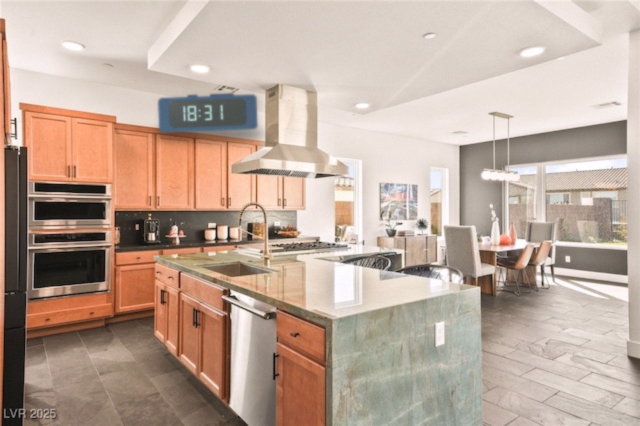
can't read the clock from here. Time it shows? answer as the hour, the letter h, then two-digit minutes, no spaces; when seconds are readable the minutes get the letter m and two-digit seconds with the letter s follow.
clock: 18h31
